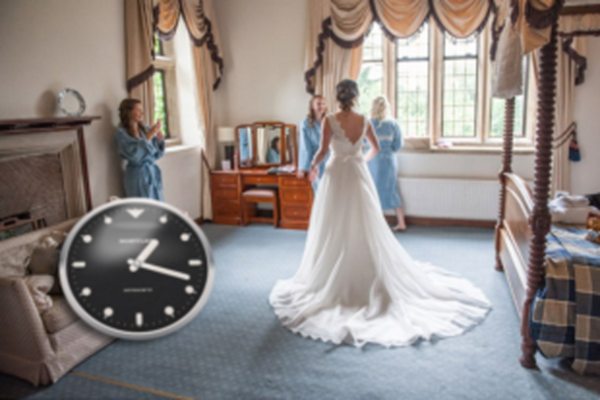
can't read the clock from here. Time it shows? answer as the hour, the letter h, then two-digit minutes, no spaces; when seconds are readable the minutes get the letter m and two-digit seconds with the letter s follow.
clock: 1h18
